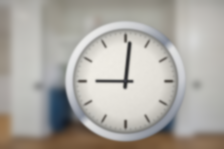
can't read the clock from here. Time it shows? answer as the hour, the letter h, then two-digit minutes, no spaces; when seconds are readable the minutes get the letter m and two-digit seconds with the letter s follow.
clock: 9h01
